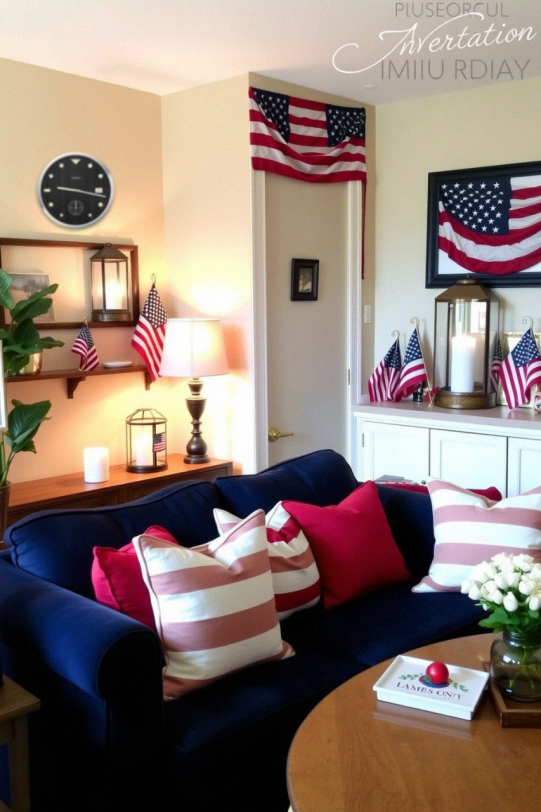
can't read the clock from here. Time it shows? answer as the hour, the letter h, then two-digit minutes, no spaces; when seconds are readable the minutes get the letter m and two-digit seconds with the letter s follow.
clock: 9h17
